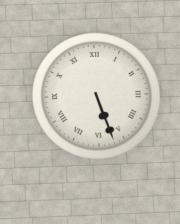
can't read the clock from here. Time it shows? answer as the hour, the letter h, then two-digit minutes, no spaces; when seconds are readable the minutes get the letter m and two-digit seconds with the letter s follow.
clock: 5h27
